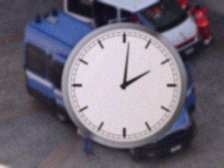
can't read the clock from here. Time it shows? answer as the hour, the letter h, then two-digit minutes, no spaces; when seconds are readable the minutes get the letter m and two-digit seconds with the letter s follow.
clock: 2h01
